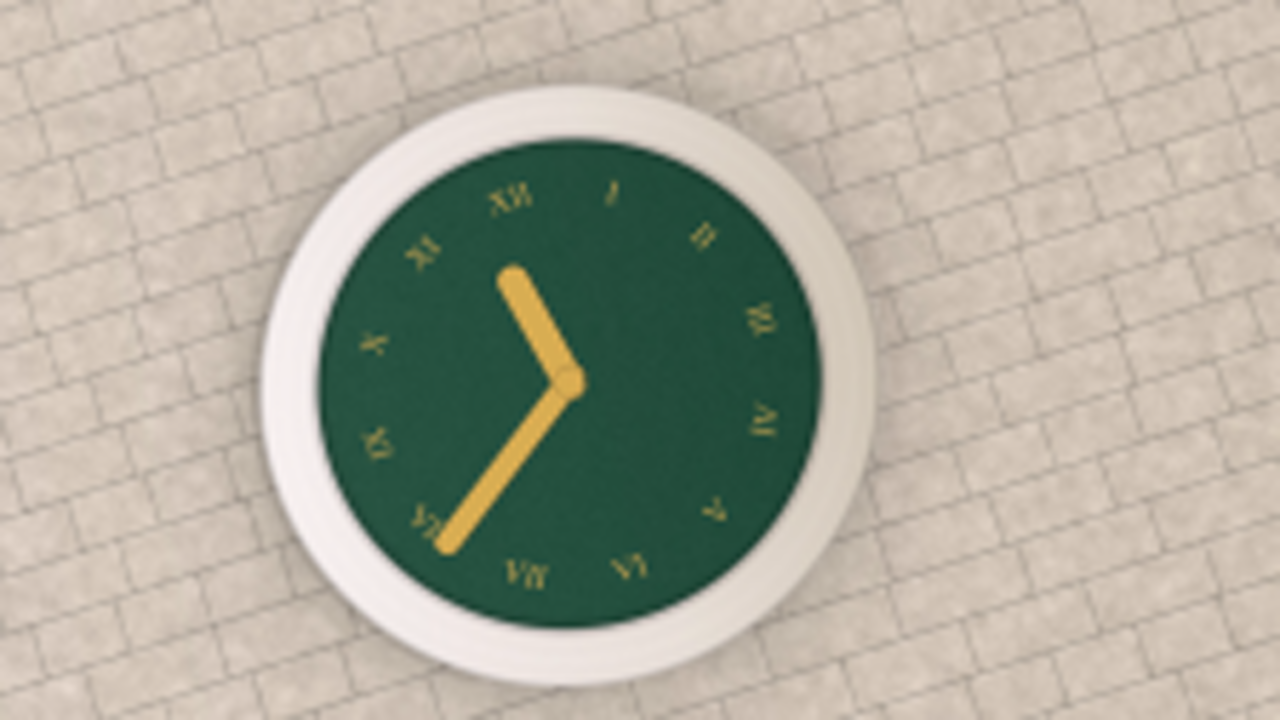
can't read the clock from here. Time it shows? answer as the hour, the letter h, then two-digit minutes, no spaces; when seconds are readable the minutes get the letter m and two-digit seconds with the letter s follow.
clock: 11h39
